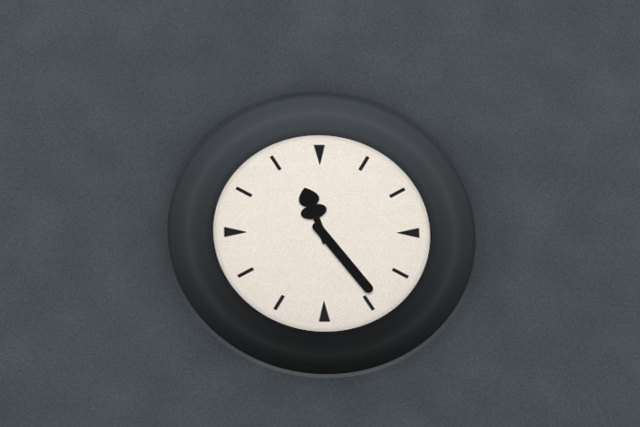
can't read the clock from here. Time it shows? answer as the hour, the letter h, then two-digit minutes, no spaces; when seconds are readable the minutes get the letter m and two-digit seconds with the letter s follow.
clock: 11h24
